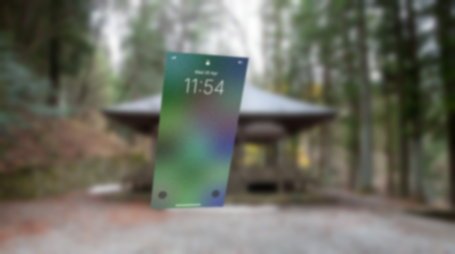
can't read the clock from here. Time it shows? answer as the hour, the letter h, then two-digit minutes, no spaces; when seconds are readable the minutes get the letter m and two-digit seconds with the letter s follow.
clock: 11h54
